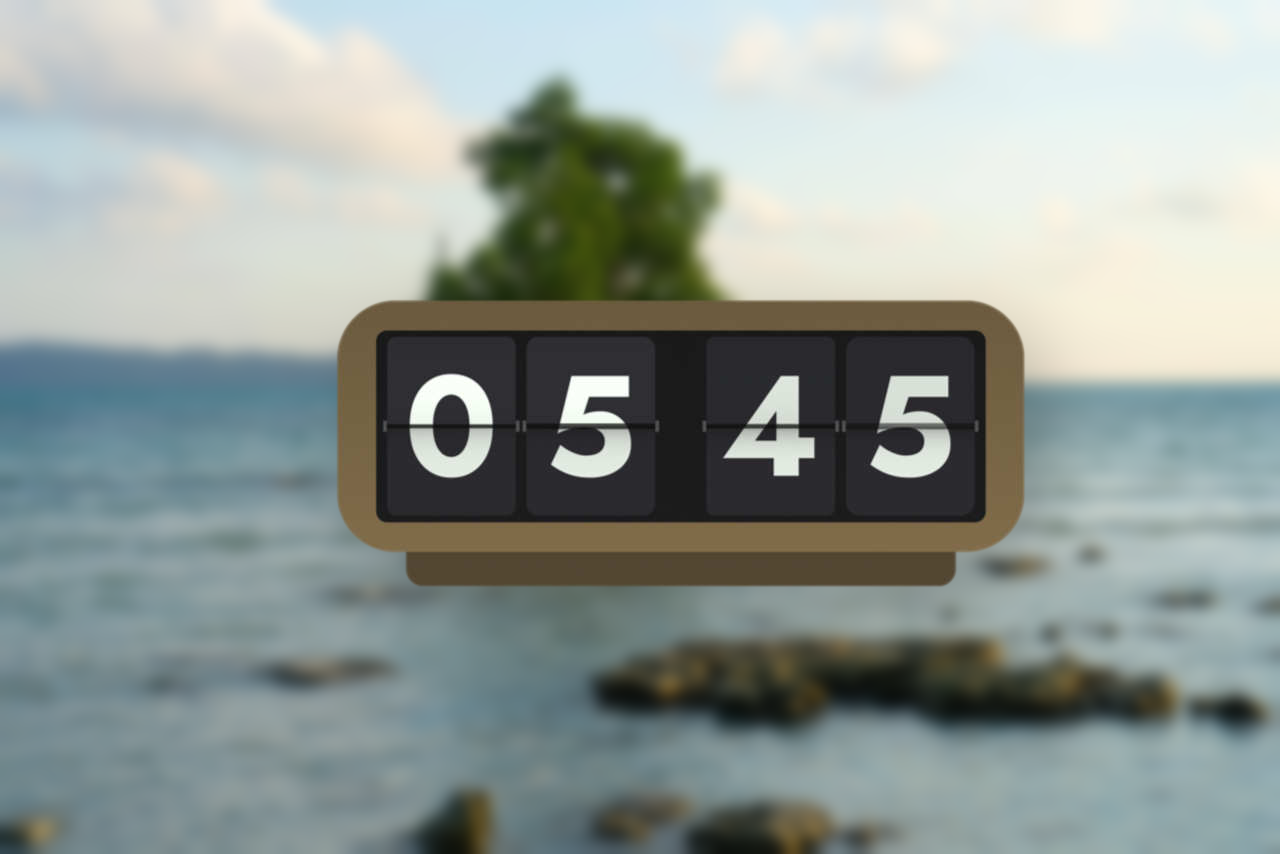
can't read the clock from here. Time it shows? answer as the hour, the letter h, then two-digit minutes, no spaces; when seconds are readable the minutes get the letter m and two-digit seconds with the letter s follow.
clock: 5h45
